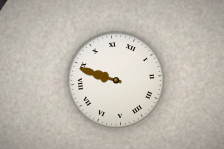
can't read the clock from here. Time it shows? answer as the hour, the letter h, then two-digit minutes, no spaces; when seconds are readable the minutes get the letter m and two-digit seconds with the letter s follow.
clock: 8h44
